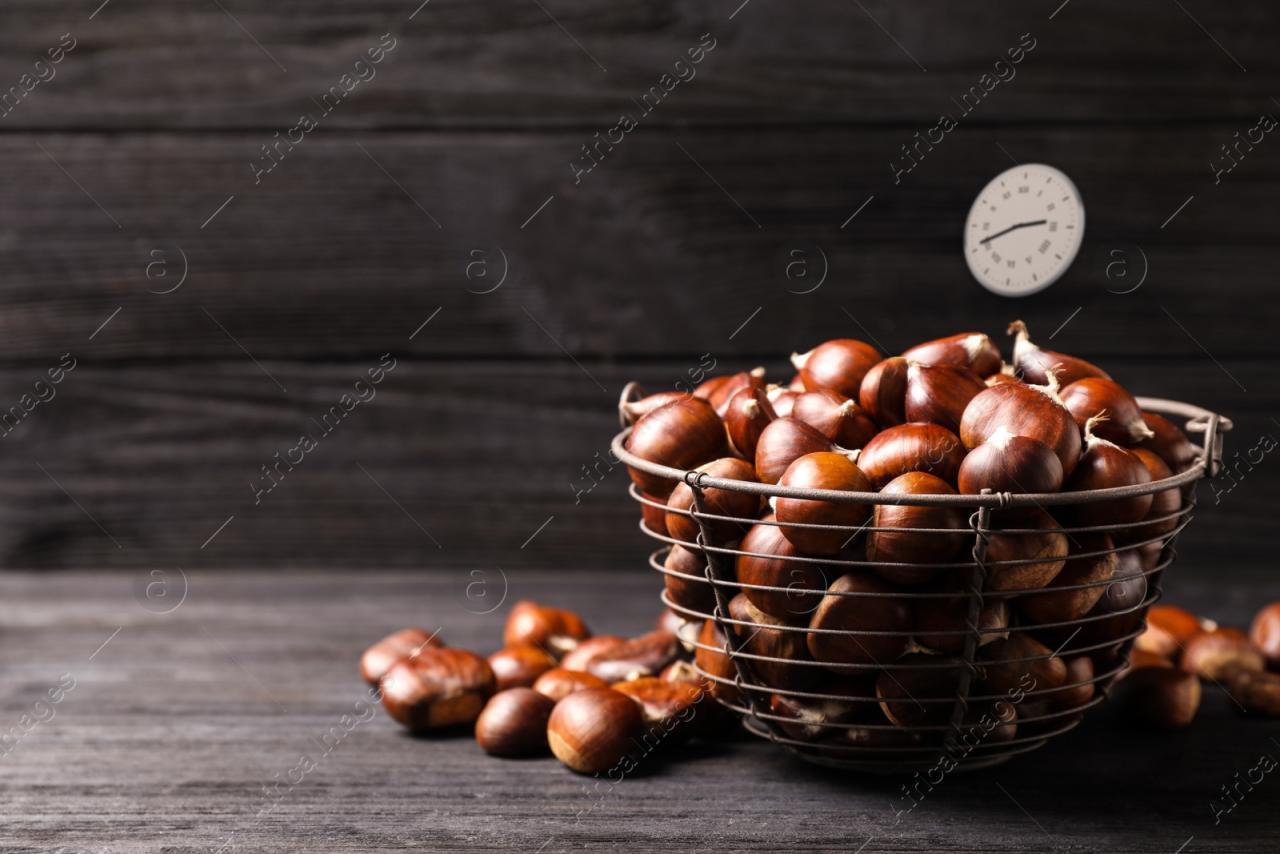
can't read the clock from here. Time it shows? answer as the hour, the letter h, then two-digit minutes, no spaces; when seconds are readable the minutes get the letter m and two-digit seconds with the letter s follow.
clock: 2h41
